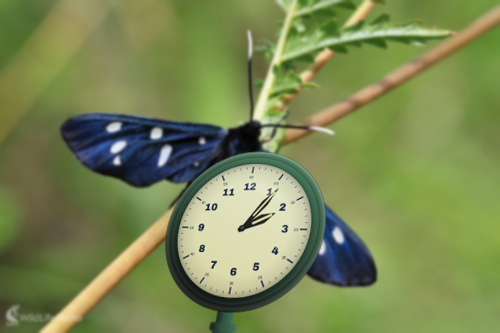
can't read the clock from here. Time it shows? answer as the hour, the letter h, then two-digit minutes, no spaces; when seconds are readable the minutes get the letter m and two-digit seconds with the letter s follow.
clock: 2h06
